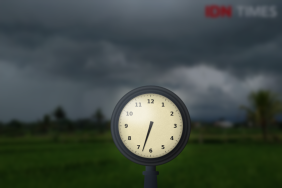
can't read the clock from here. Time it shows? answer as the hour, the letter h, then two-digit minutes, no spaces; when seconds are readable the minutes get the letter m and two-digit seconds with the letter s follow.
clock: 6h33
